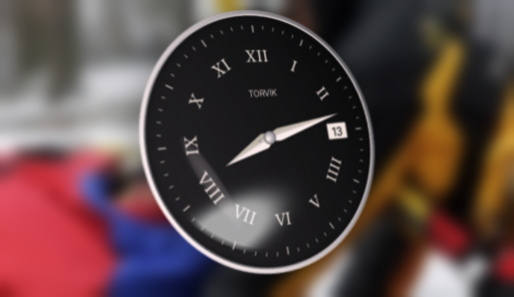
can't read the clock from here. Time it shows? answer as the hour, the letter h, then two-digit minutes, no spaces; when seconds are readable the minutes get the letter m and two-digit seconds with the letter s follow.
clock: 8h13
